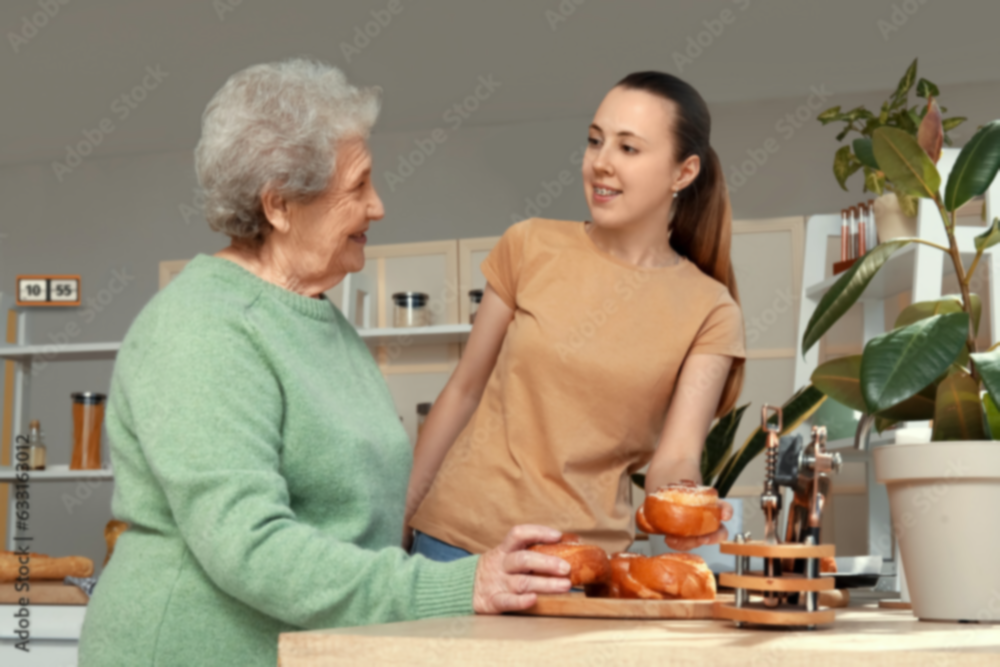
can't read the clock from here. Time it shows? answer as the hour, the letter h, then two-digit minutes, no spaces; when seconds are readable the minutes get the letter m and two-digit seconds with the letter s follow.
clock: 10h55
